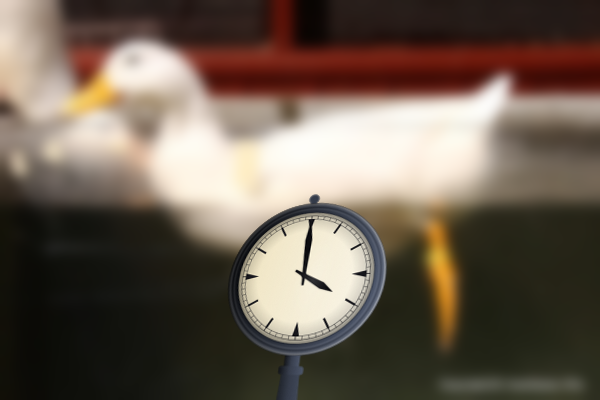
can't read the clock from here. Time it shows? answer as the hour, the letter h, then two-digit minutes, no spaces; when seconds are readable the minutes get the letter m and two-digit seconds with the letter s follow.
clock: 4h00
